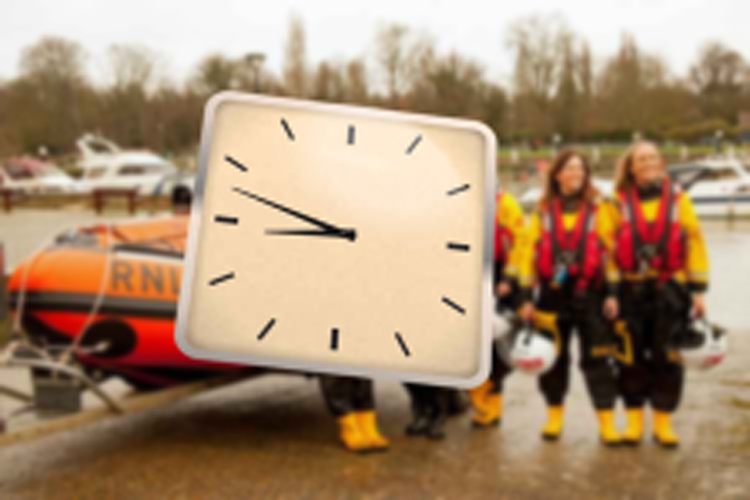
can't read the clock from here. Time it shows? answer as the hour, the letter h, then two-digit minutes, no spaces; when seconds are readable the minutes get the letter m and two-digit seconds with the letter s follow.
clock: 8h48
